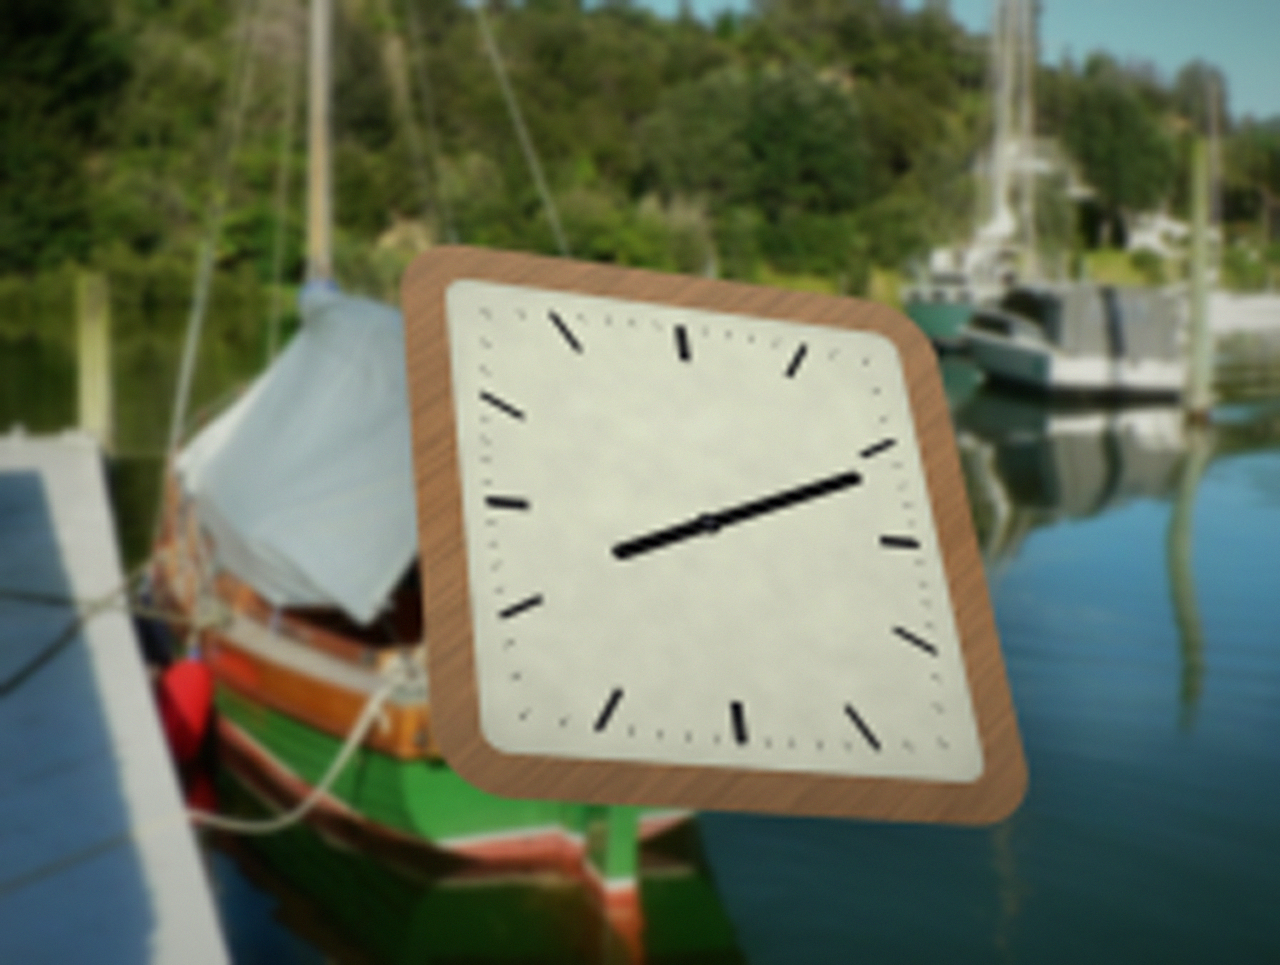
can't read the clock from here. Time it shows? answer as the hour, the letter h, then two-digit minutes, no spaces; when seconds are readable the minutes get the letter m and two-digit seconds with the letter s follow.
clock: 8h11
